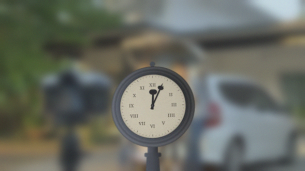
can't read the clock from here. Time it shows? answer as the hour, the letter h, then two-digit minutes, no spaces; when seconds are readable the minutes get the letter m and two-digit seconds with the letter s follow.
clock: 12h04
